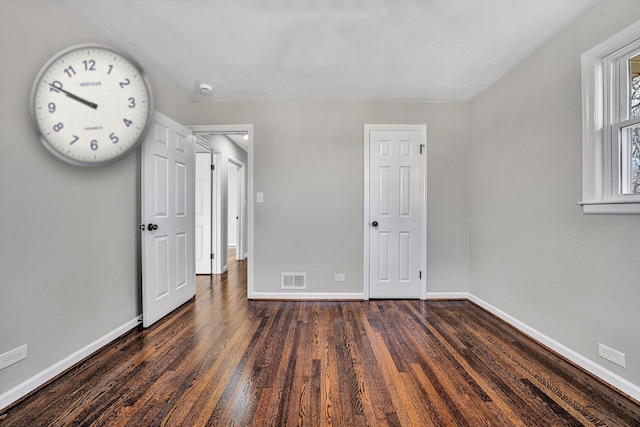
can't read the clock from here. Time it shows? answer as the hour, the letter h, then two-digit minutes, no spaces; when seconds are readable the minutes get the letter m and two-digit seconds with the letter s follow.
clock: 9h50
